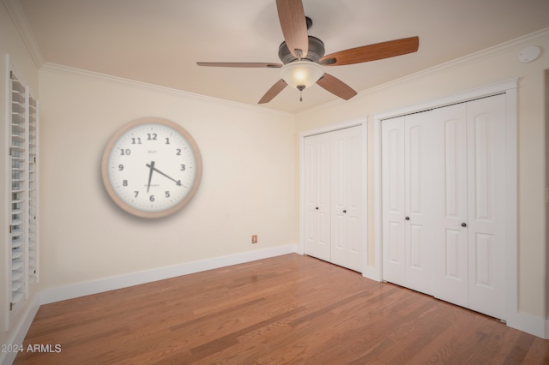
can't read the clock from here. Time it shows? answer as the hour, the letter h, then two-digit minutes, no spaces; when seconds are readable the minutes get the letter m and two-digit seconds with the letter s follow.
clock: 6h20
